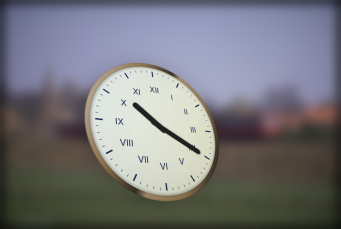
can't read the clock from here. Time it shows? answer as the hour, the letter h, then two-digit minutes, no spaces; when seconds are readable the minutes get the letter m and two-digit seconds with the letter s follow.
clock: 10h20
